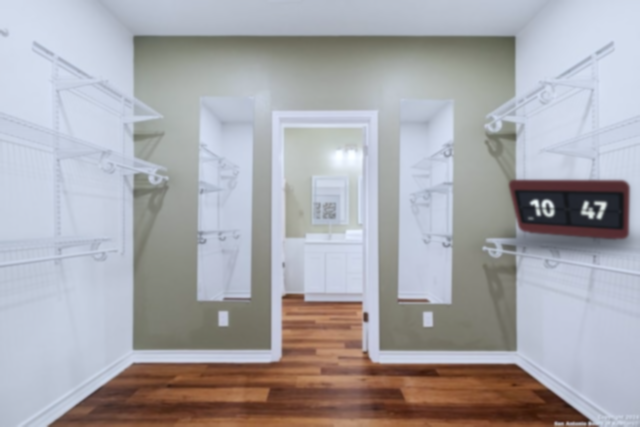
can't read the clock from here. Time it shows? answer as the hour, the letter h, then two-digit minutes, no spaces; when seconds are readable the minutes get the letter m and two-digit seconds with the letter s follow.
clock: 10h47
